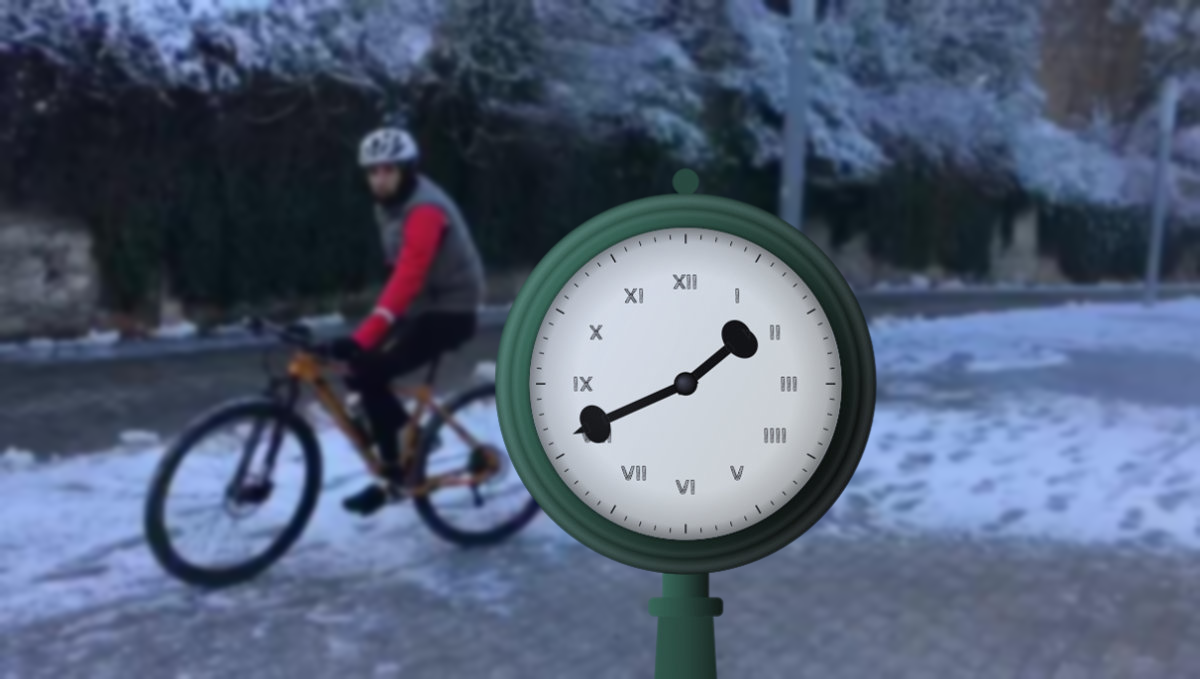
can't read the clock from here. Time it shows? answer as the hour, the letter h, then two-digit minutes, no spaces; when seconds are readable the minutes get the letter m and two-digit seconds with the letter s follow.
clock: 1h41
